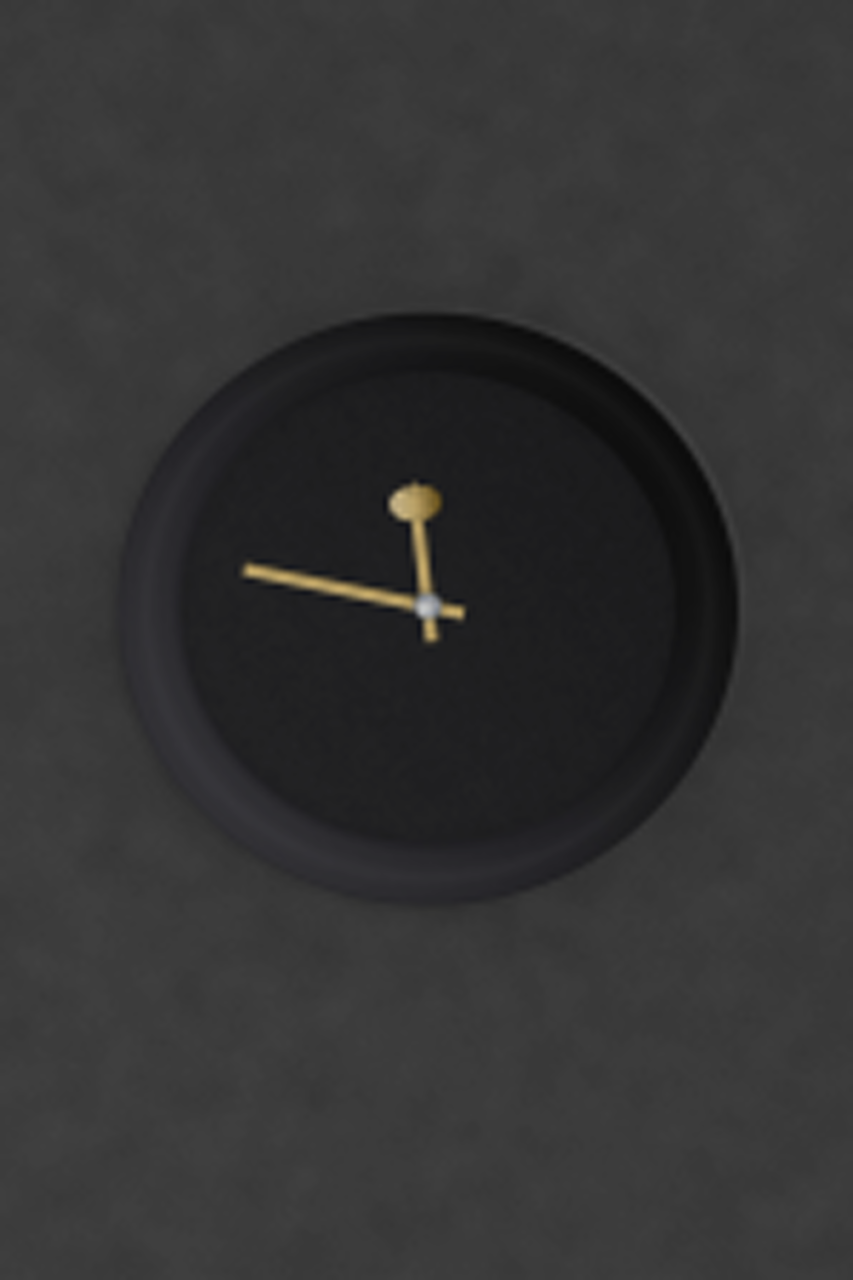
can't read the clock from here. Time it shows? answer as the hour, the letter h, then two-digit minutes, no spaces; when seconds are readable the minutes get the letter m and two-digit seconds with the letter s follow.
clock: 11h47
